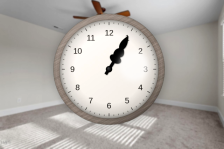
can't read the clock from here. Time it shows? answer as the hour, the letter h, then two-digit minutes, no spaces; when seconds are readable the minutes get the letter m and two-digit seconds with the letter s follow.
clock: 1h05
